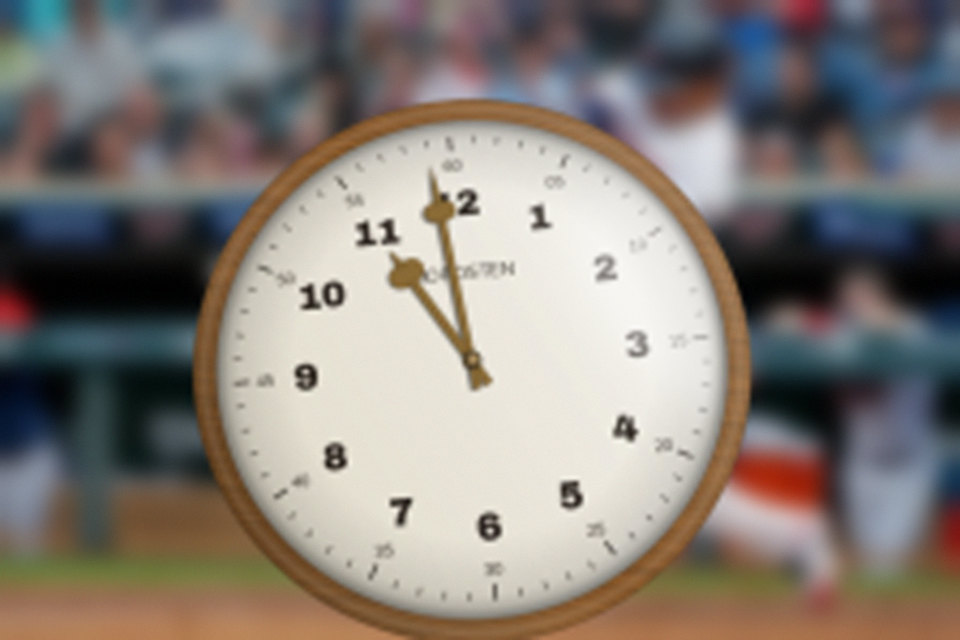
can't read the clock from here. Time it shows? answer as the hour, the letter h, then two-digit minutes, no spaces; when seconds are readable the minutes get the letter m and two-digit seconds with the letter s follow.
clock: 10h59
